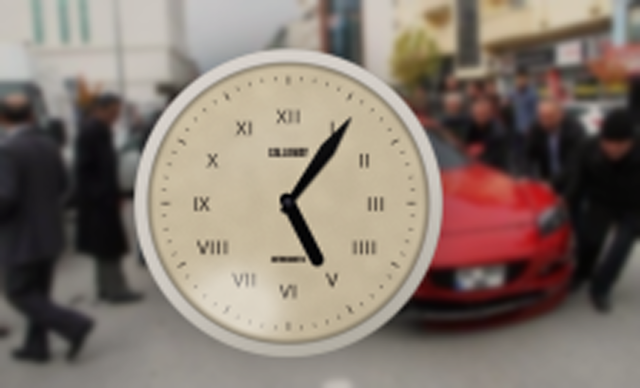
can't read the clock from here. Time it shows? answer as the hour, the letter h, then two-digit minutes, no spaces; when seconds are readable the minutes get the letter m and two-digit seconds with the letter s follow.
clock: 5h06
